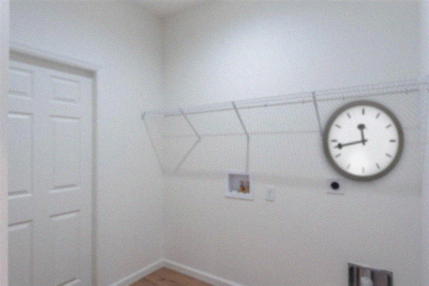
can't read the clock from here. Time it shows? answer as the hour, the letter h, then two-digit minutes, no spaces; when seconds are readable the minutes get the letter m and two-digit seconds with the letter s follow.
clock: 11h43
